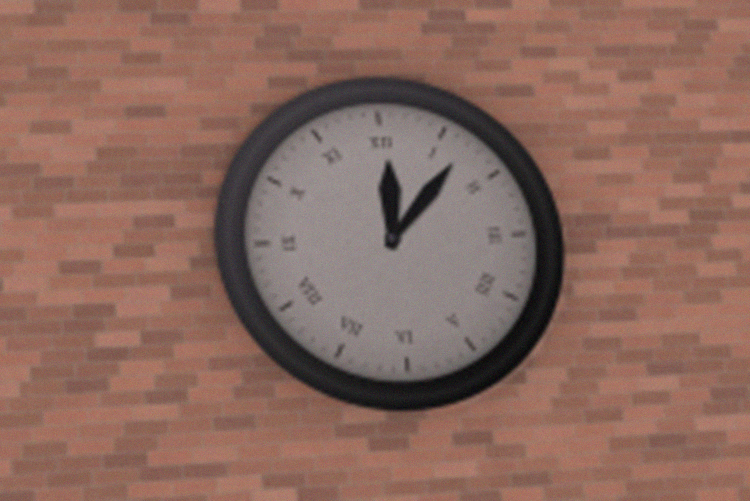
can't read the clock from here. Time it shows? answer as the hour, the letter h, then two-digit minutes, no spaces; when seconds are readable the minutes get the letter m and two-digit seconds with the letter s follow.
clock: 12h07
